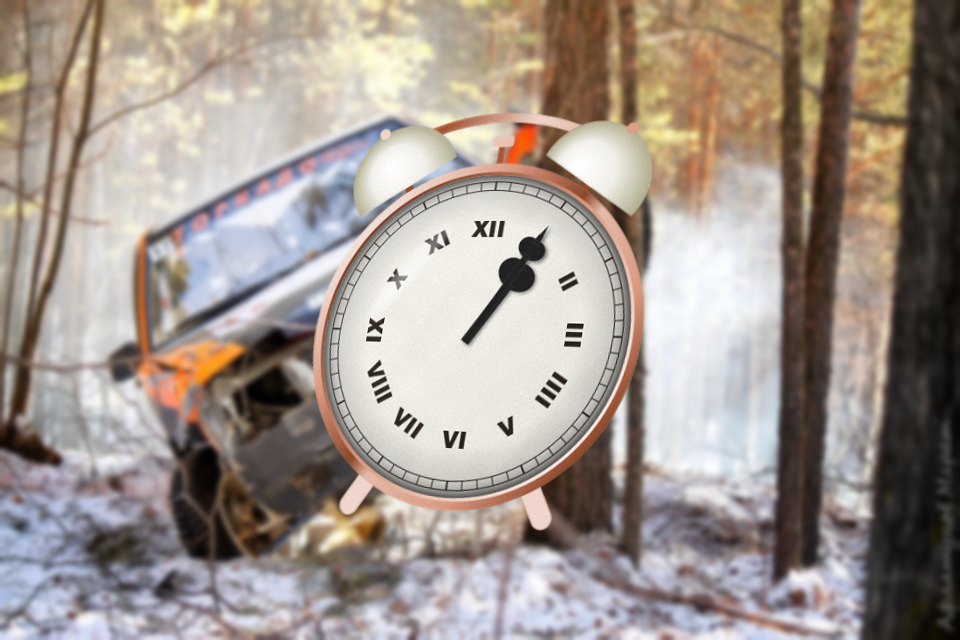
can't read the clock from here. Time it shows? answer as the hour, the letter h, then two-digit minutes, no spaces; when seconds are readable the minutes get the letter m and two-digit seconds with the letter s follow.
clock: 1h05
